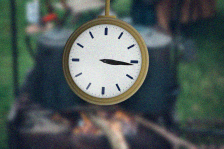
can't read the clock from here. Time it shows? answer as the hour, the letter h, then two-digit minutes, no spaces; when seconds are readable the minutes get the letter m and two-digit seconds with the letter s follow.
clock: 3h16
